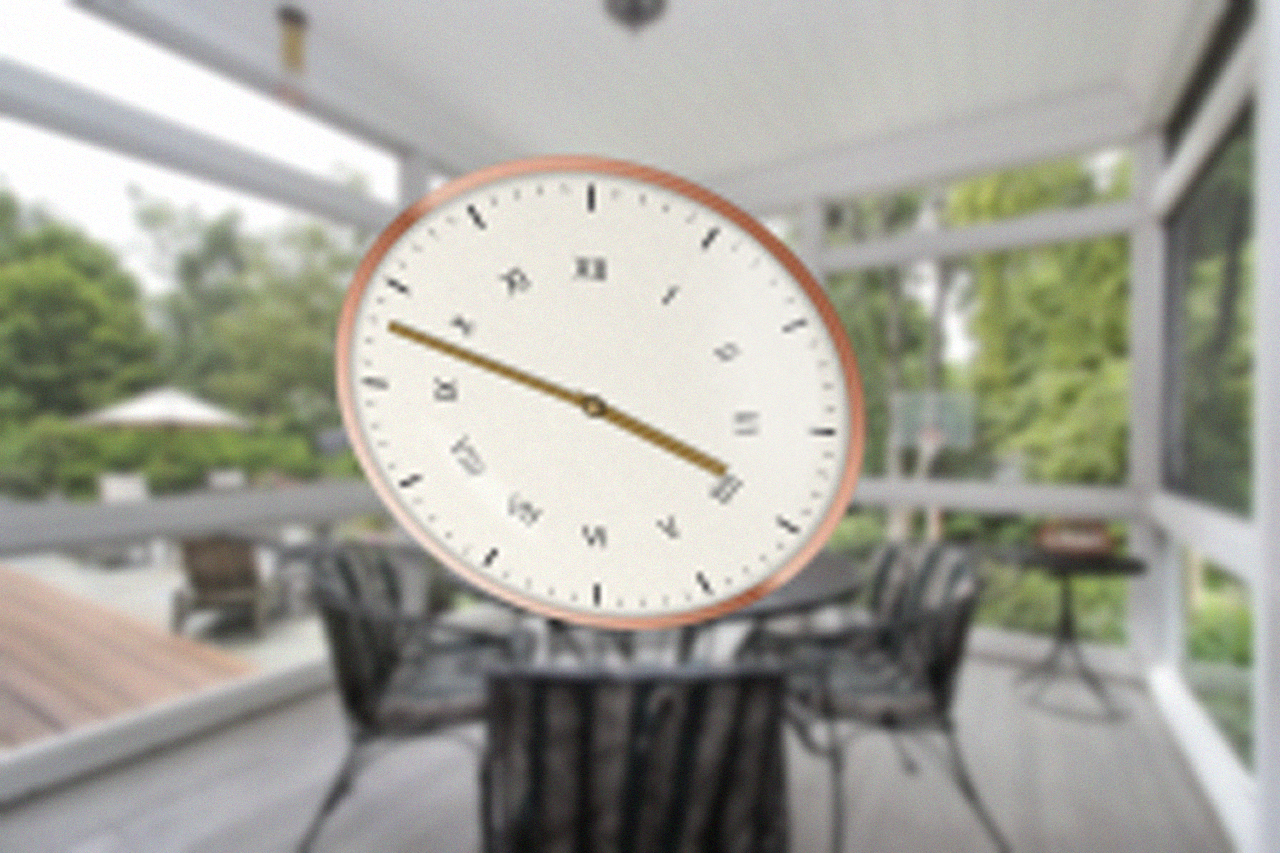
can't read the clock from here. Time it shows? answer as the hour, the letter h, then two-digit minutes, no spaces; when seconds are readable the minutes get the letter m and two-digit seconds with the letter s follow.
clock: 3h48
